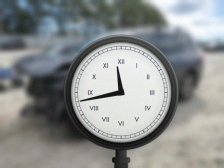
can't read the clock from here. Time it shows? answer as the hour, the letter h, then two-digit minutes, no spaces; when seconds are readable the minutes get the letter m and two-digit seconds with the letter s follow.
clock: 11h43
